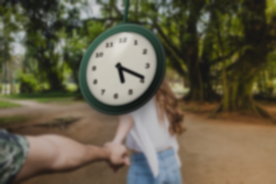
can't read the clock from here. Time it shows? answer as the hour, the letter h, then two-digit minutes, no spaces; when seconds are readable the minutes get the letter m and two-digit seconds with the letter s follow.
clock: 5h19
